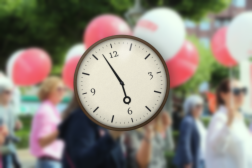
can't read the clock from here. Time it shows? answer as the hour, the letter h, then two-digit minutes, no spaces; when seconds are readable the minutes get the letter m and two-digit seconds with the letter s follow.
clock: 5h57
